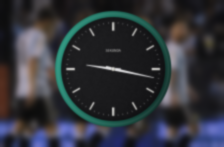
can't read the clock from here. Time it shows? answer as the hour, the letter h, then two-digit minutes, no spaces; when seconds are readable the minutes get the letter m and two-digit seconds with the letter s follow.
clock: 9h17
